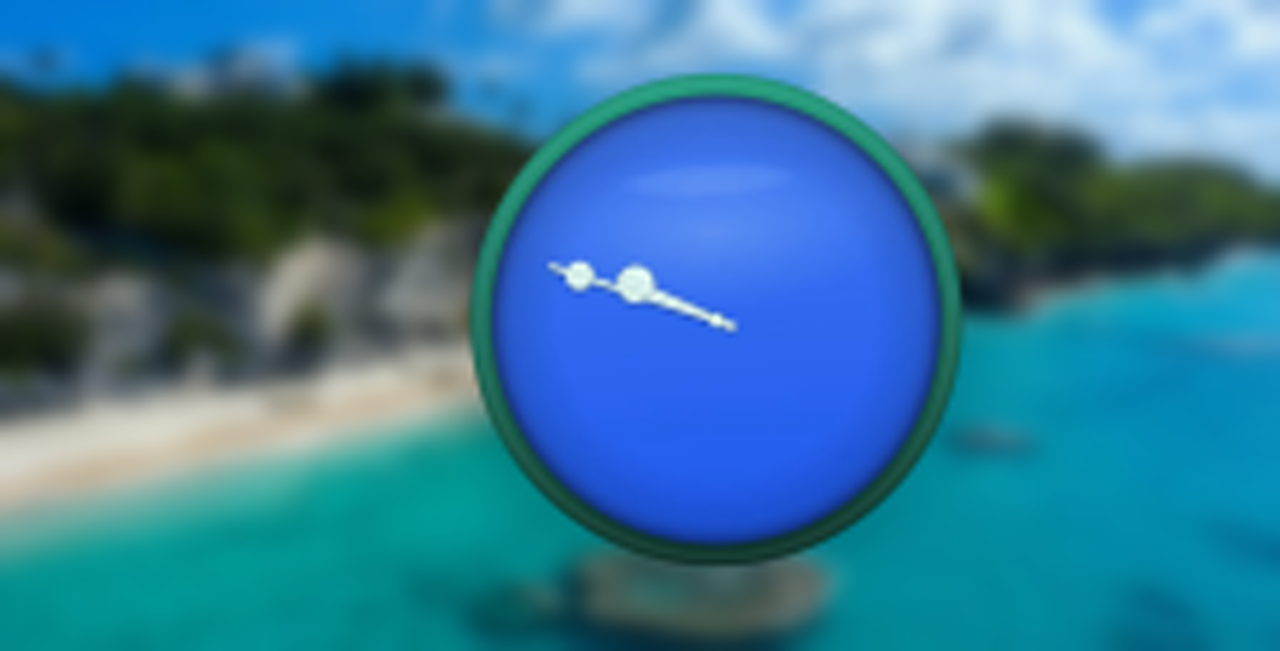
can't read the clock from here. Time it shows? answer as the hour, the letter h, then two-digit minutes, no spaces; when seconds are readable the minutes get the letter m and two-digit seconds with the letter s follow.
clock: 9h48
